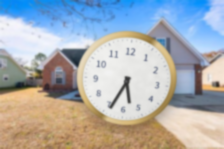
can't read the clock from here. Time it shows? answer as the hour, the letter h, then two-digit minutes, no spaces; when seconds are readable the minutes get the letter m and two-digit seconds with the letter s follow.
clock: 5h34
